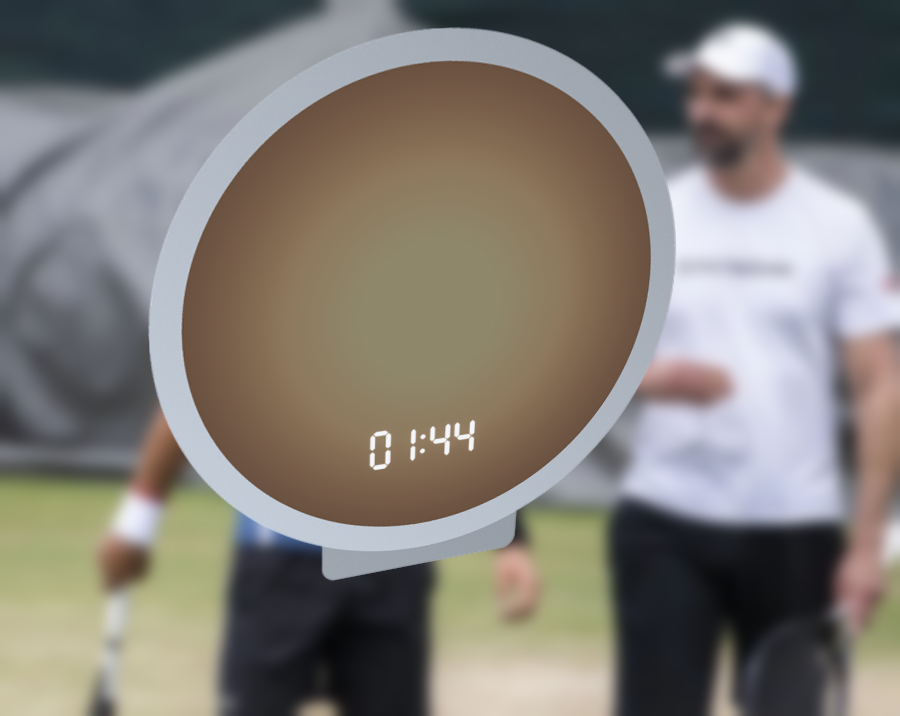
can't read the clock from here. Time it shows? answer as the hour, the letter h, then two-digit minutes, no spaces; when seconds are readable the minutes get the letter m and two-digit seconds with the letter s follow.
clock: 1h44
